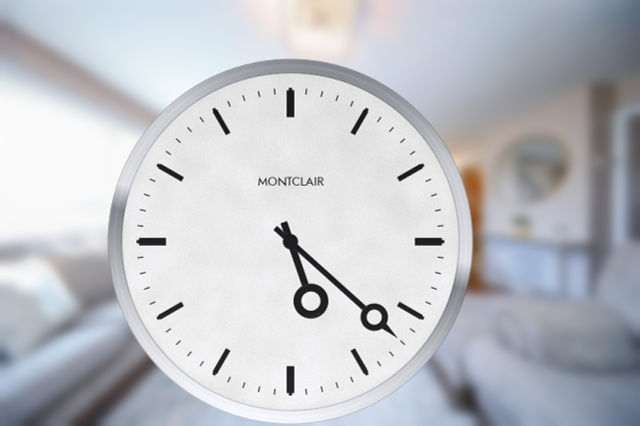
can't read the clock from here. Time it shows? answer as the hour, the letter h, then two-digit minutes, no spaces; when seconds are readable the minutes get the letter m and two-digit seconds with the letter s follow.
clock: 5h22
